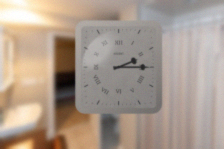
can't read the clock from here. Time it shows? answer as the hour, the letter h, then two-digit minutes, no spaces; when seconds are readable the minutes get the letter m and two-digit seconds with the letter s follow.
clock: 2h15
